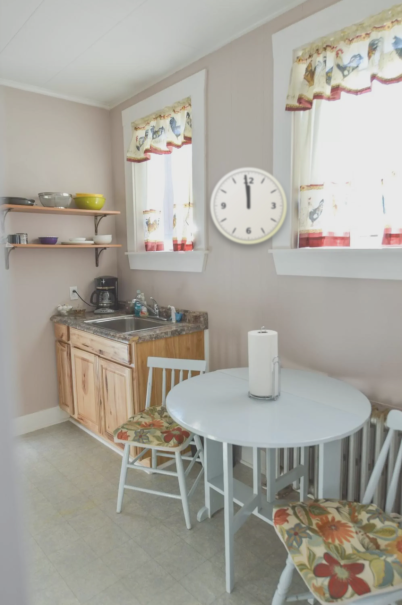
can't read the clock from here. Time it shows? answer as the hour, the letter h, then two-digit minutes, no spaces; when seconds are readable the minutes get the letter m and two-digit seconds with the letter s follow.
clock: 11h59
